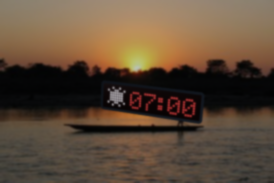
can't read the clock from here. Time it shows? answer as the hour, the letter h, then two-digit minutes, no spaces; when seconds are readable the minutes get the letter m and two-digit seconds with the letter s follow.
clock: 7h00
